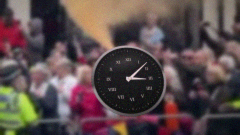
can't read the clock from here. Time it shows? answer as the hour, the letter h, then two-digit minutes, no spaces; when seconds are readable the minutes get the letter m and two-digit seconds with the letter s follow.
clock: 3h08
